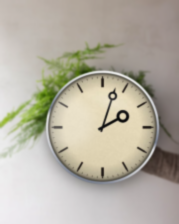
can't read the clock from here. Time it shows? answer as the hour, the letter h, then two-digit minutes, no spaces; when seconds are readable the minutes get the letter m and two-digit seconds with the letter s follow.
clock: 2h03
